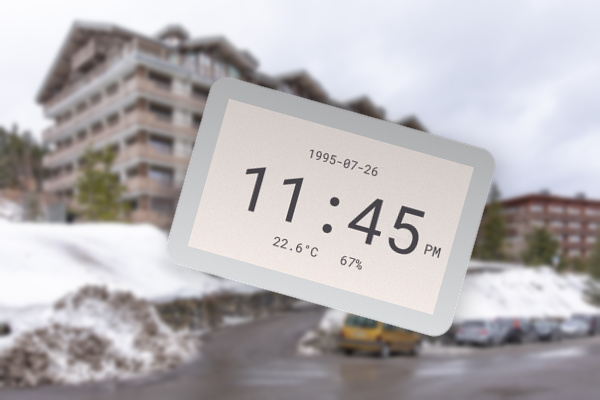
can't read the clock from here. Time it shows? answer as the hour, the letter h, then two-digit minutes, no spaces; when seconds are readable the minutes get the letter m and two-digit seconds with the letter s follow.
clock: 11h45
